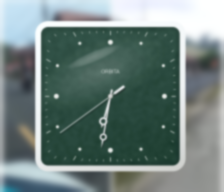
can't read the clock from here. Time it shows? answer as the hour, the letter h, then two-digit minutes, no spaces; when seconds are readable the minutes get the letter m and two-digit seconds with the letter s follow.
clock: 6h31m39s
